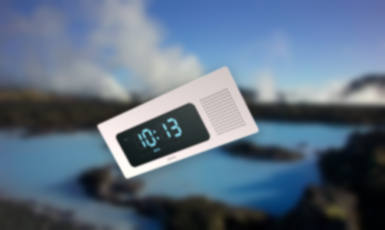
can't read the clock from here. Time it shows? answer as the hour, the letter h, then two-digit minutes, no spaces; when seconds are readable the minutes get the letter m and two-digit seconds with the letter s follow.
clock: 10h13
